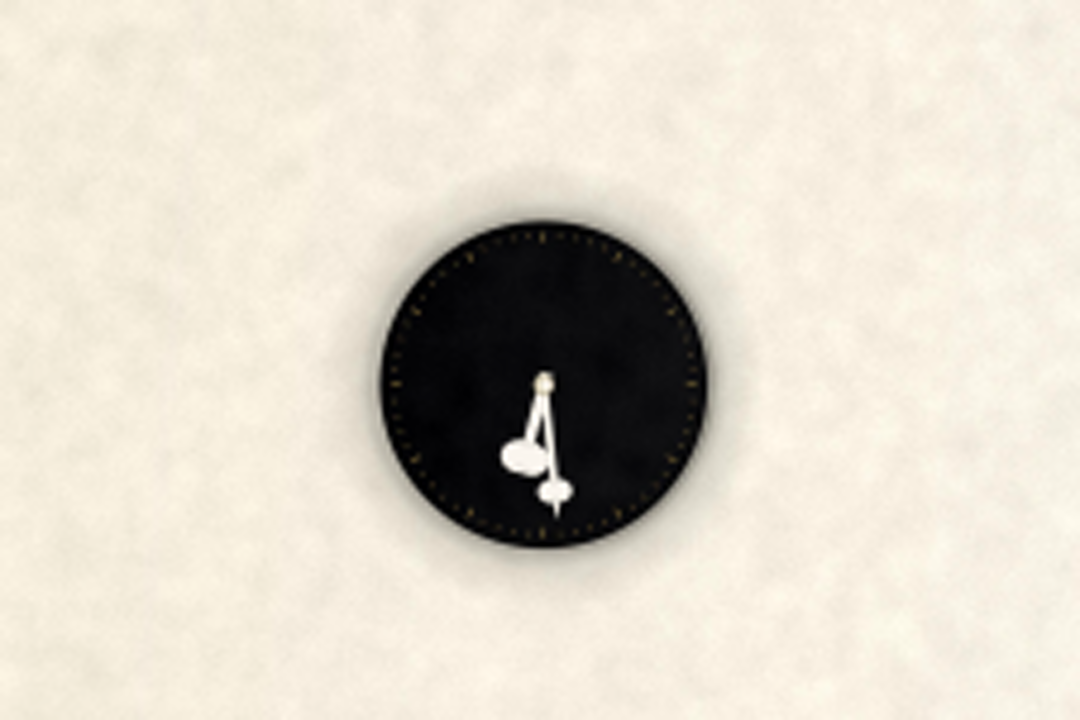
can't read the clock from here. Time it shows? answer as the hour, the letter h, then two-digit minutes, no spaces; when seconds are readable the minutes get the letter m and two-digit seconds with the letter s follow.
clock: 6h29
